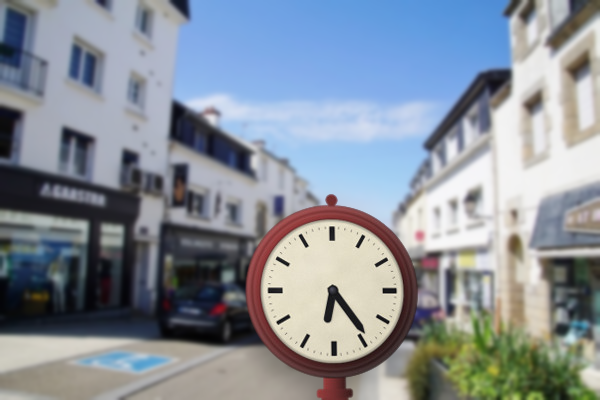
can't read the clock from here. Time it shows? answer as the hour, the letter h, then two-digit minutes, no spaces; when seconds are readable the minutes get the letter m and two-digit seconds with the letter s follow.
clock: 6h24
